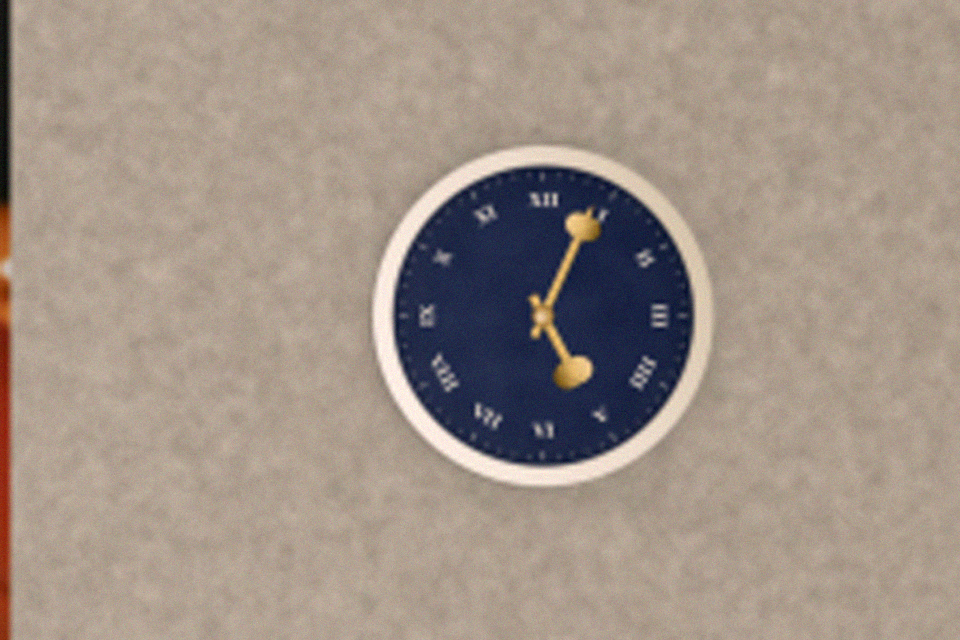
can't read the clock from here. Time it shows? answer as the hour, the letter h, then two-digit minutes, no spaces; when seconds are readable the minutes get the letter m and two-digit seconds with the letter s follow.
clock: 5h04
